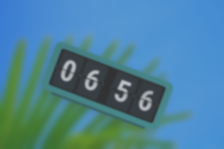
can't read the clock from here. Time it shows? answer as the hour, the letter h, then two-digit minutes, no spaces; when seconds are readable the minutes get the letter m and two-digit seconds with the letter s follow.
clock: 6h56
